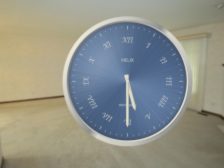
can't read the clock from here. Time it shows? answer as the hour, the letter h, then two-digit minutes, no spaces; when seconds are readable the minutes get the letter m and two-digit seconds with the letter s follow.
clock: 5h30
